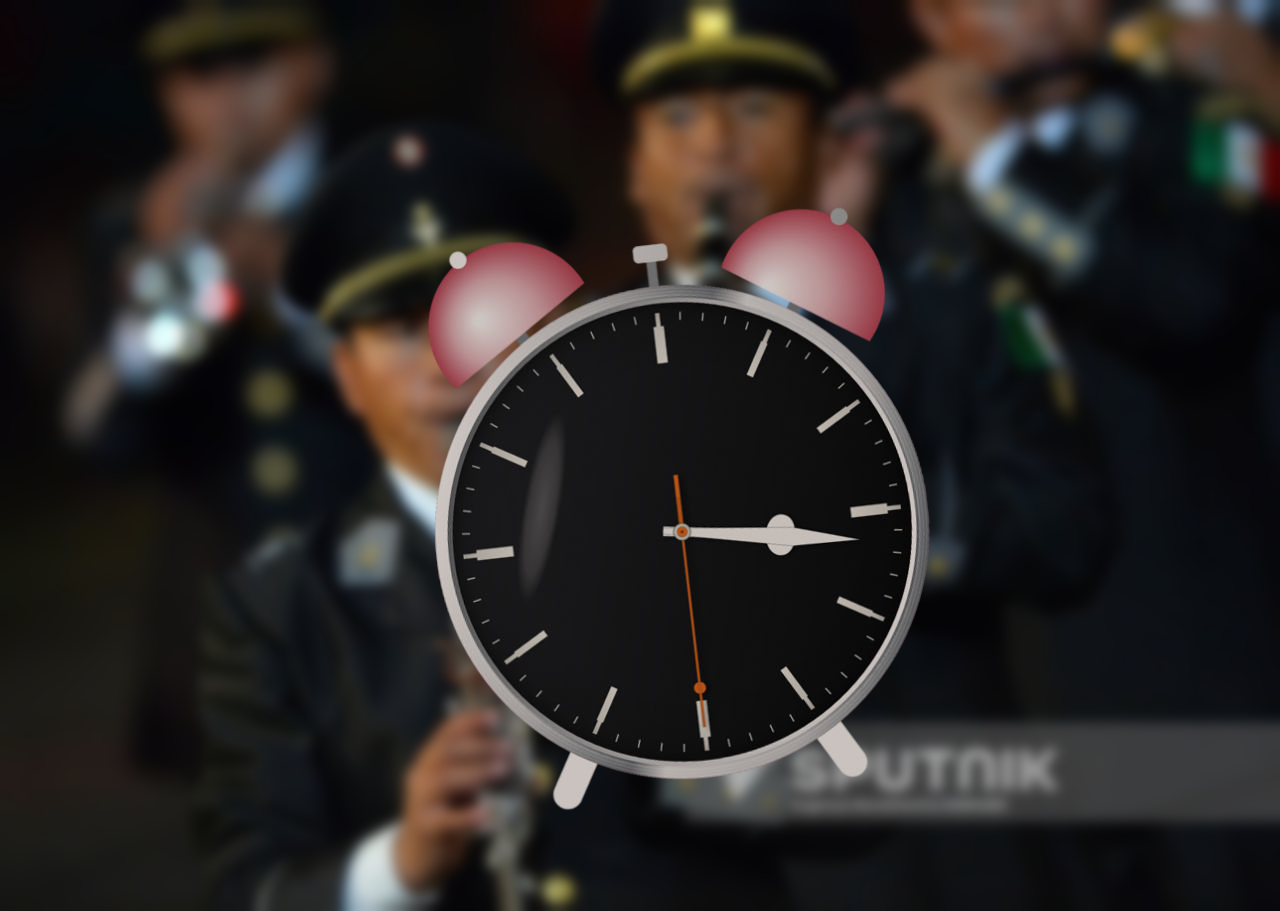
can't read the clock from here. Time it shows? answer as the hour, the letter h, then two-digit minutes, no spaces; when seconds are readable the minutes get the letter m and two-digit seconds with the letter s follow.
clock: 3h16m30s
